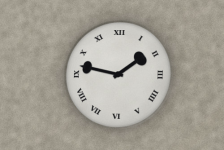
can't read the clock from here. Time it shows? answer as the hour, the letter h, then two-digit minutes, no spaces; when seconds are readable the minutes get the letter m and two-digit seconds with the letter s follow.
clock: 1h47
